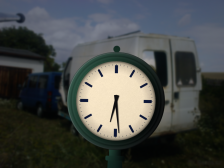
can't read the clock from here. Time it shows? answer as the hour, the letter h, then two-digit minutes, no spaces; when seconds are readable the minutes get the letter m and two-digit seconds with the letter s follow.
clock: 6h29
